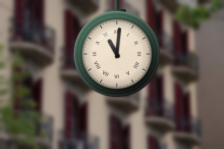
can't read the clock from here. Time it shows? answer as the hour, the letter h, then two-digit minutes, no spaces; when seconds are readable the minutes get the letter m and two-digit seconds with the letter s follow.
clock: 11h01
